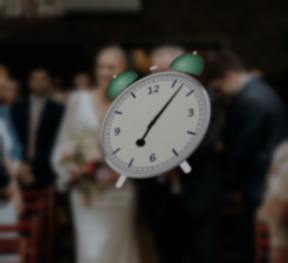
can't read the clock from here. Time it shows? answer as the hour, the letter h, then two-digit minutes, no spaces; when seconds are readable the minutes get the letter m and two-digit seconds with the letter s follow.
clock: 7h07
